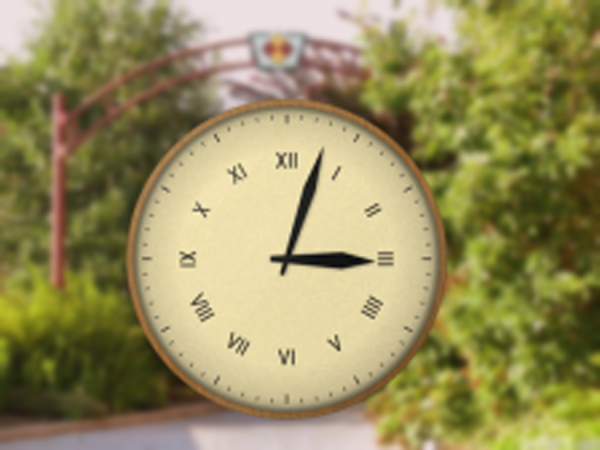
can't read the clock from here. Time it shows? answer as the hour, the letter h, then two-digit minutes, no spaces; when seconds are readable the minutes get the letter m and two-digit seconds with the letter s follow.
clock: 3h03
